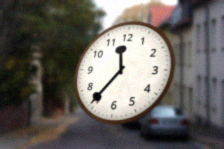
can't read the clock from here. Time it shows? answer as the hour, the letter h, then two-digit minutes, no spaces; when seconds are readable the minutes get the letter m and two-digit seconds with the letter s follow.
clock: 11h36
